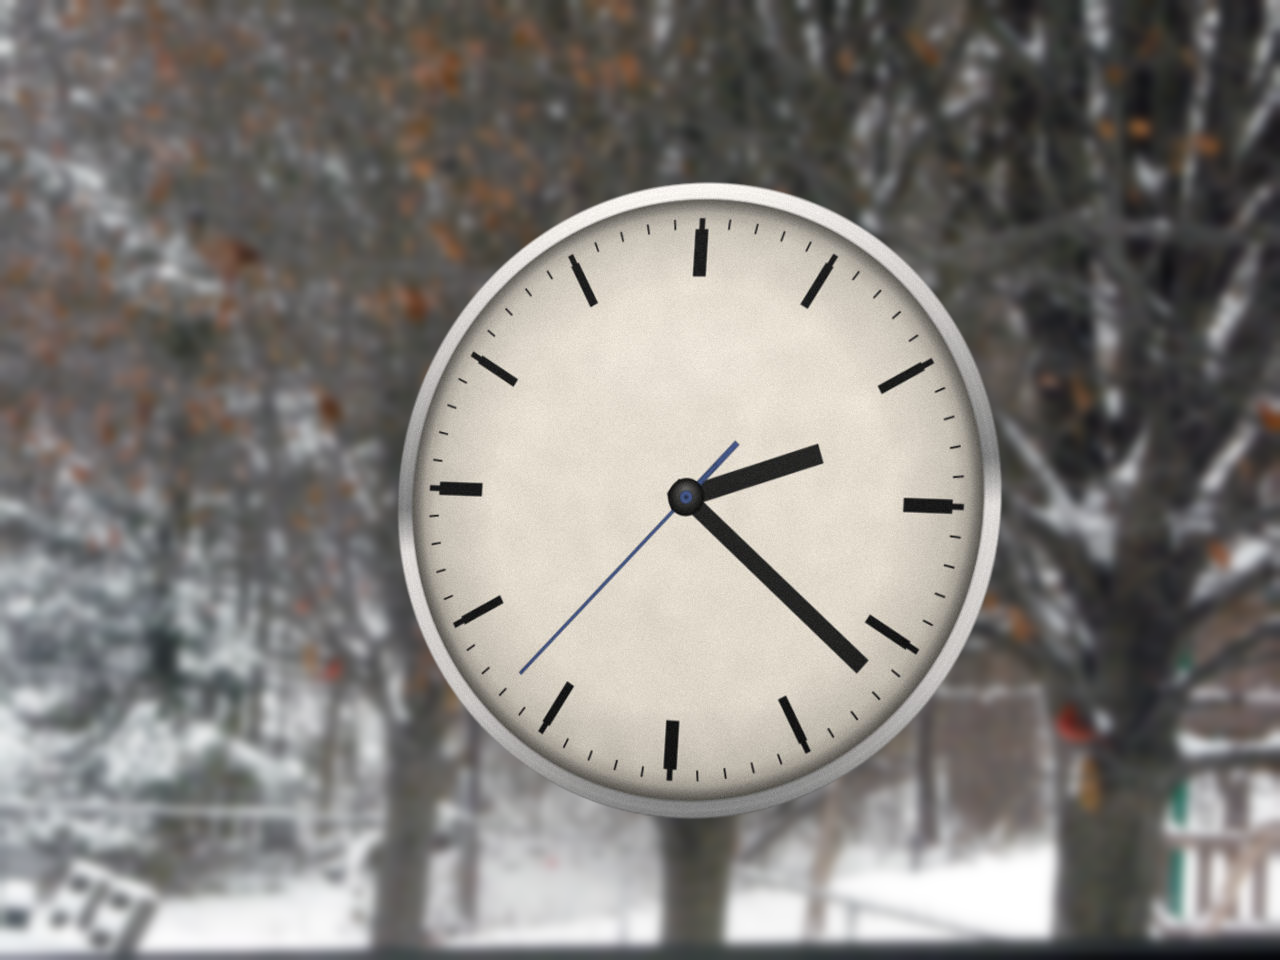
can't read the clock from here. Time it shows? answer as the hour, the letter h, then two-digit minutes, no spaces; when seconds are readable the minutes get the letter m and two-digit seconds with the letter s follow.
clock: 2h21m37s
